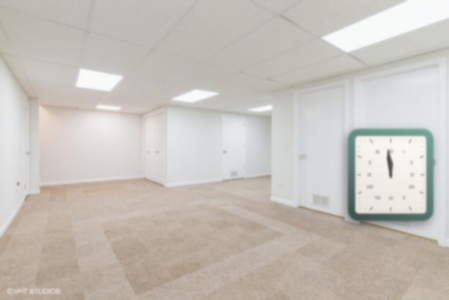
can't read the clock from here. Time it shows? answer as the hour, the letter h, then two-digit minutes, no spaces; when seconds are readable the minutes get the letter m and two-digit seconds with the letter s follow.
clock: 11h59
